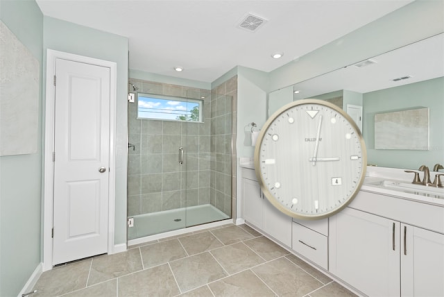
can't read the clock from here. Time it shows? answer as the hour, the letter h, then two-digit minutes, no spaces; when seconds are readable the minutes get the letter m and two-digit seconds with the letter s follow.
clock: 3h02
